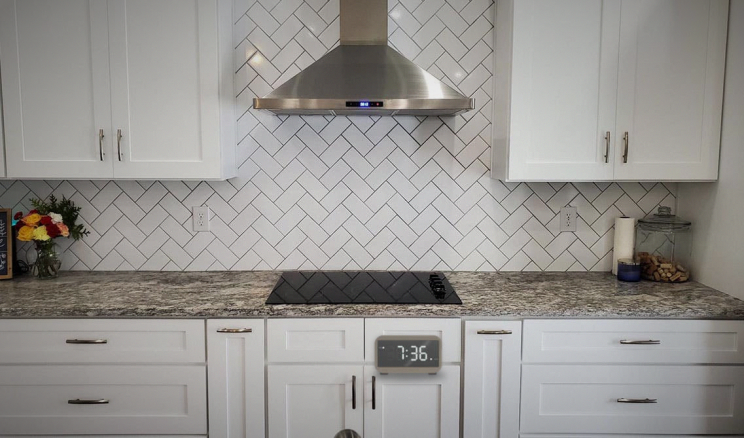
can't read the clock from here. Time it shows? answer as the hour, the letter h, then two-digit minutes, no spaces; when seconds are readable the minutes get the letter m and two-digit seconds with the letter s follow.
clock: 7h36
